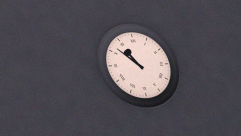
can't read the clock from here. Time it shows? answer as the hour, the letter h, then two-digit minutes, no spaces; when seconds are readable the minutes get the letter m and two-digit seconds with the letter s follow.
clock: 10h52
